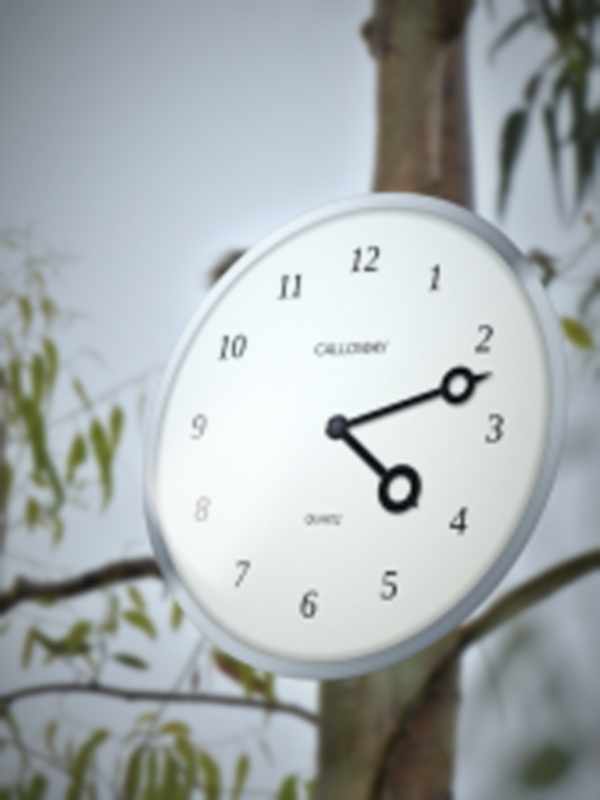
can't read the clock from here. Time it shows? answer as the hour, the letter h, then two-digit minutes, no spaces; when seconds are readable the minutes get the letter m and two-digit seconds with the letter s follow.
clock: 4h12
